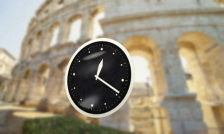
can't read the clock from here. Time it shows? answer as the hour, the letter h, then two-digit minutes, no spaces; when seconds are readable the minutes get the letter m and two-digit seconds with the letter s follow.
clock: 12h19
